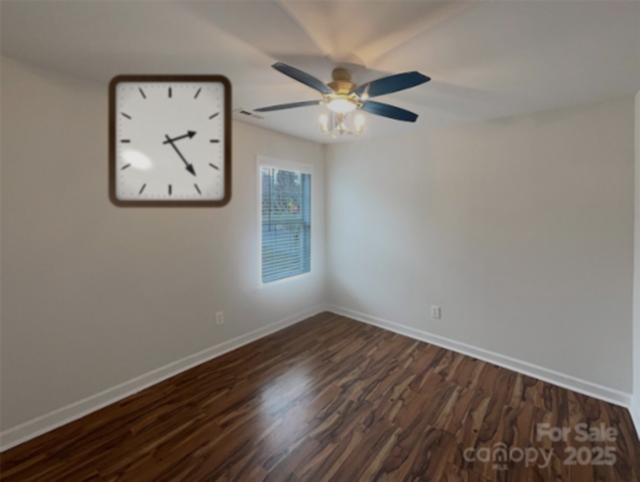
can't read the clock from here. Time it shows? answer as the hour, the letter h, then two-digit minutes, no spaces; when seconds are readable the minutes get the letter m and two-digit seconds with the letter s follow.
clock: 2h24
